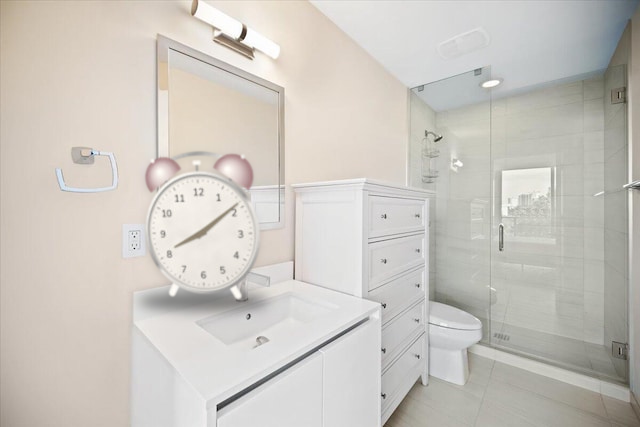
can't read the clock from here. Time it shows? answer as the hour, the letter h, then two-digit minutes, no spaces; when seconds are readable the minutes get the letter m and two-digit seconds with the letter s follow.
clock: 8h09
